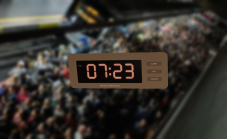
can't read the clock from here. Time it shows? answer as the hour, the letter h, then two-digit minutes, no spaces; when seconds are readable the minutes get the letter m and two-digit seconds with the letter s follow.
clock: 7h23
